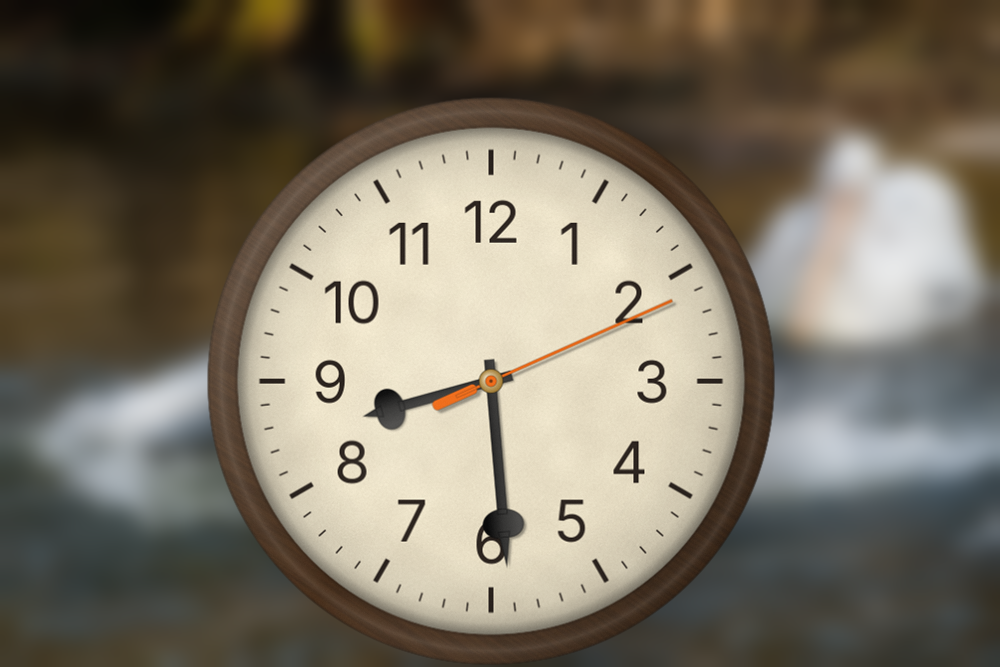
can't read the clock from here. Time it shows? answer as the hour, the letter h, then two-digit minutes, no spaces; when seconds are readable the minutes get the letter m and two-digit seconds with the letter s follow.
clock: 8h29m11s
